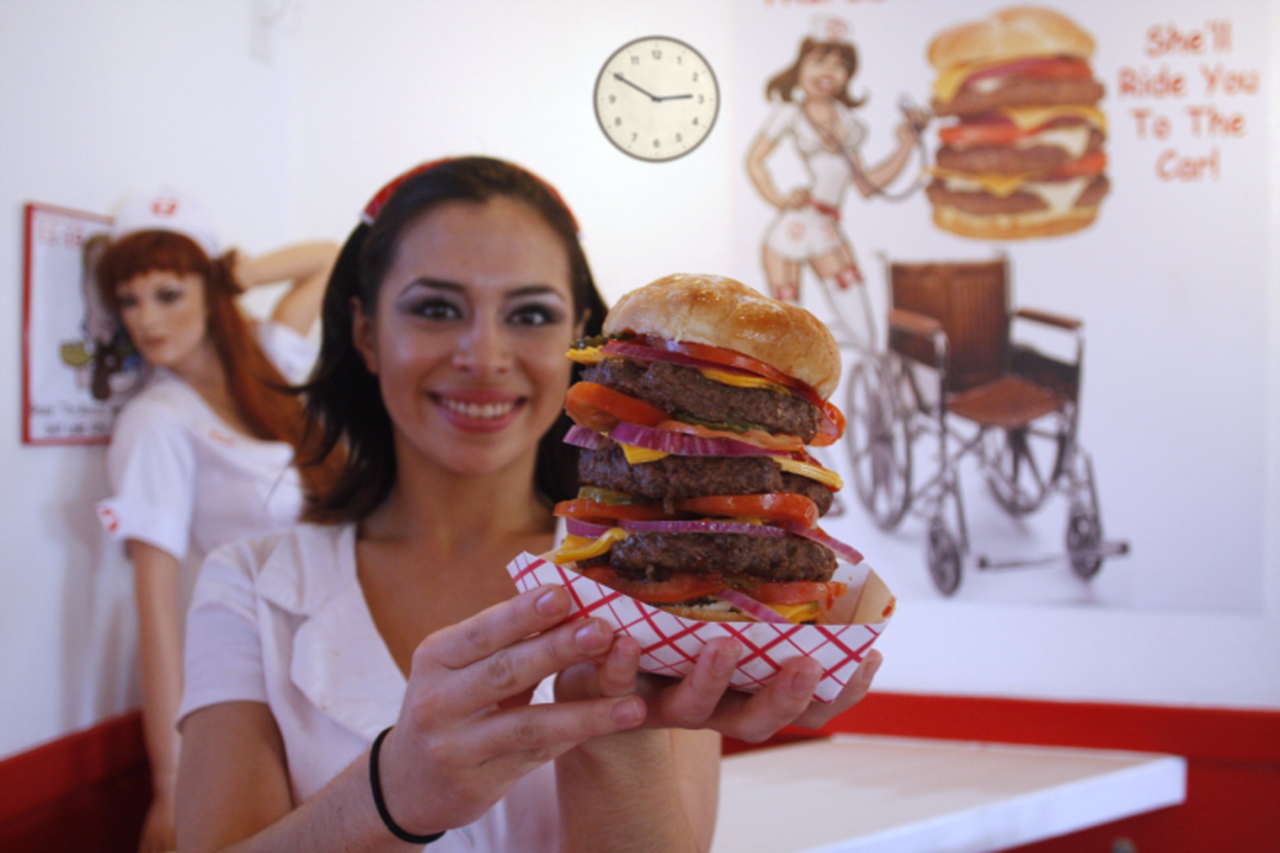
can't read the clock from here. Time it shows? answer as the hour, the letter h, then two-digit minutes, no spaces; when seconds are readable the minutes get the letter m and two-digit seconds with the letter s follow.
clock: 2h50
